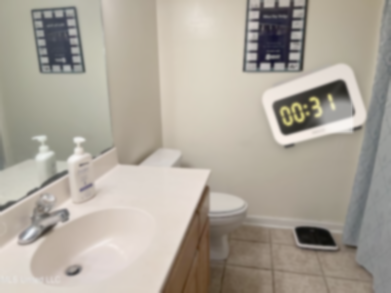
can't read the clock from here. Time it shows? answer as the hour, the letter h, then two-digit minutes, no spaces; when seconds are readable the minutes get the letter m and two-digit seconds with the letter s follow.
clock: 0h31
